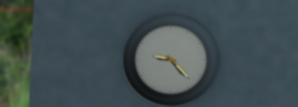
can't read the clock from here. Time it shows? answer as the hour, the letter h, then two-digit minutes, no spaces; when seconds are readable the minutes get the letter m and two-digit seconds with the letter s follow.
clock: 9h23
